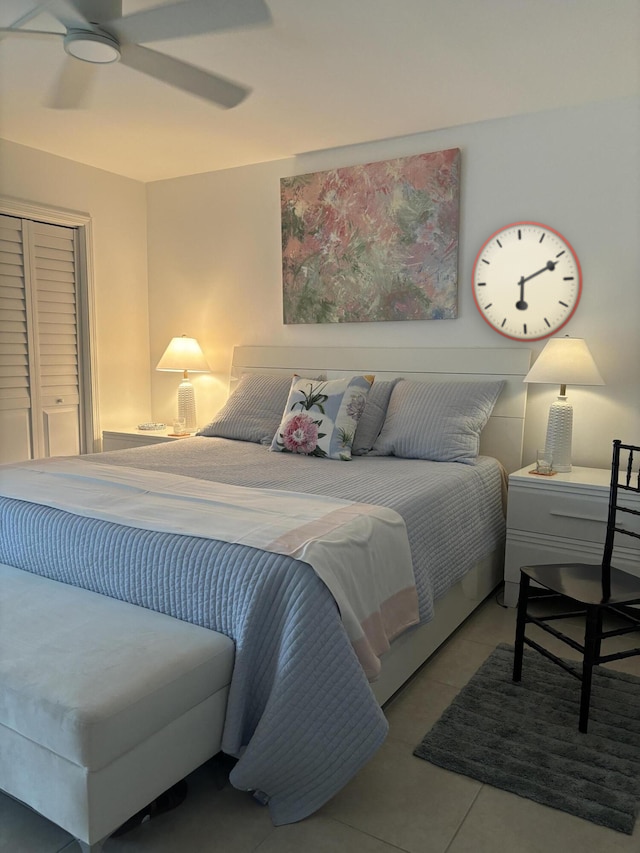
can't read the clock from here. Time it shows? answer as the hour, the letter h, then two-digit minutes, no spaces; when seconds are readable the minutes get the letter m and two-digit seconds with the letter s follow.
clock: 6h11
